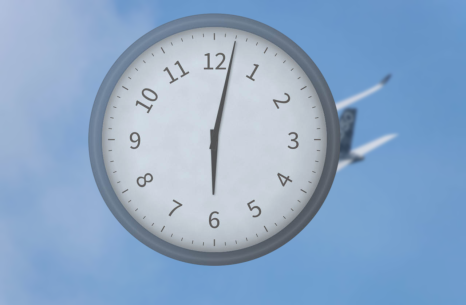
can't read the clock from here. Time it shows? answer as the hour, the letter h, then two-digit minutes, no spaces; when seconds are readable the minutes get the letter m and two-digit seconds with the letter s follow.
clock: 6h02
